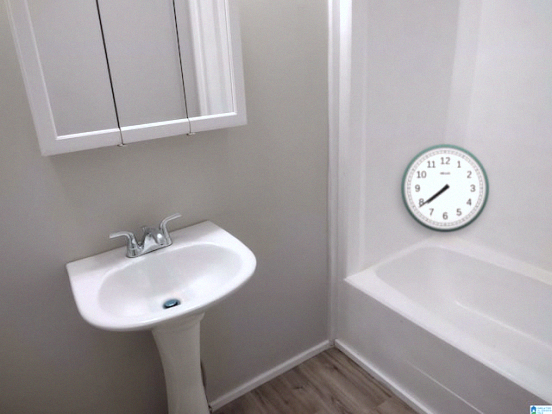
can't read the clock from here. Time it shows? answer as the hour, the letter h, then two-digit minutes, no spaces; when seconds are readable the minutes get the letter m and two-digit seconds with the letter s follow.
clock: 7h39
